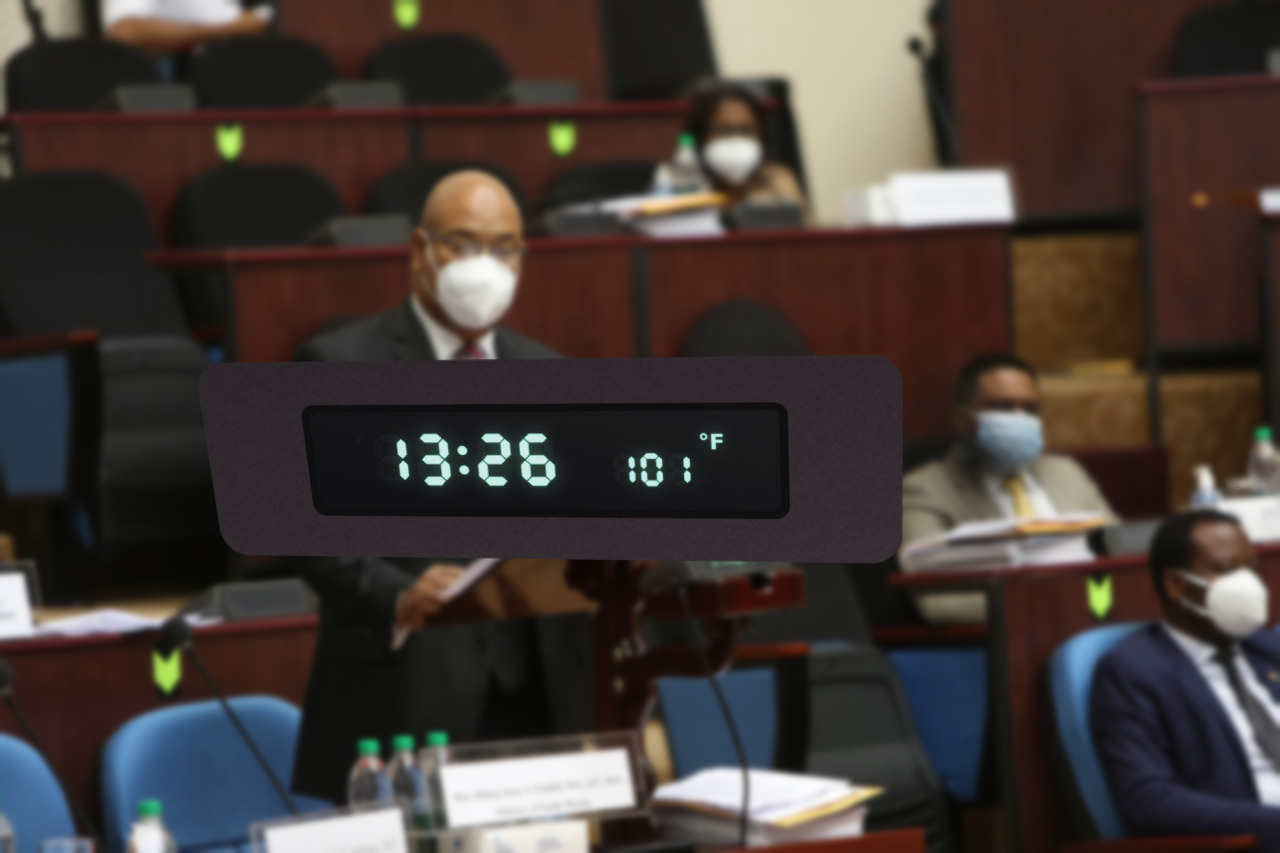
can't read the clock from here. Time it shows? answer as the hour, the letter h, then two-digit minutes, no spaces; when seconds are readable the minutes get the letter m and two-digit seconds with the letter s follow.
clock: 13h26
